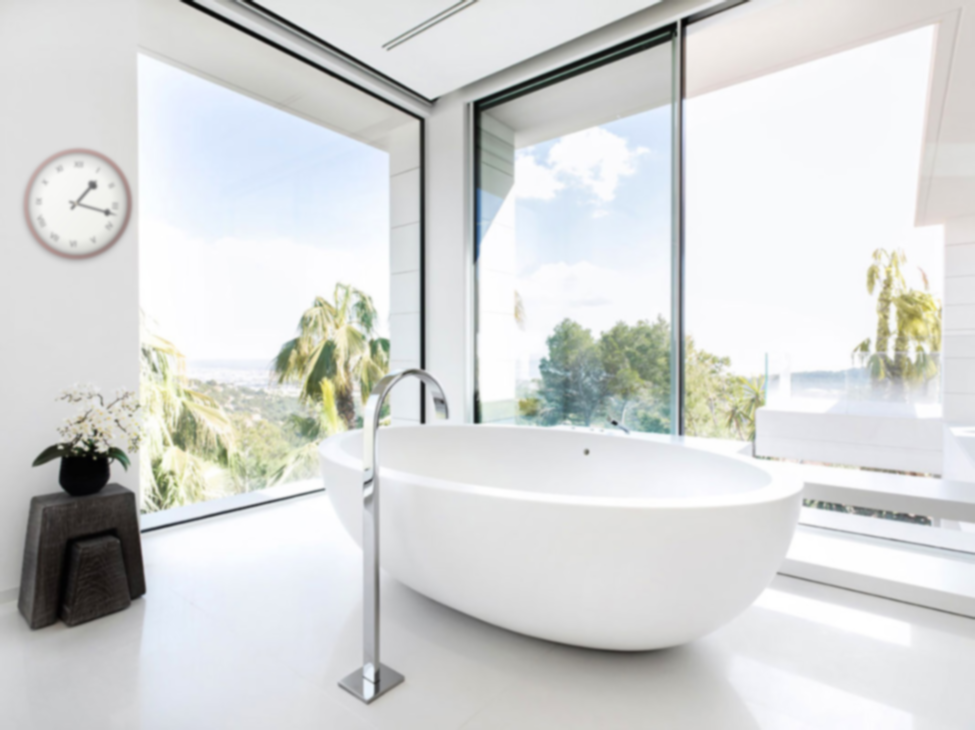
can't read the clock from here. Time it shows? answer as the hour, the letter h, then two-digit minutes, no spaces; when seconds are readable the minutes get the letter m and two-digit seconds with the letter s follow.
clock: 1h17
